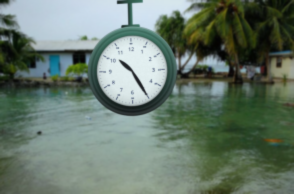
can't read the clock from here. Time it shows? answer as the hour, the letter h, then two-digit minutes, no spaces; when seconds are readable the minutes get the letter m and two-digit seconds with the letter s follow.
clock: 10h25
